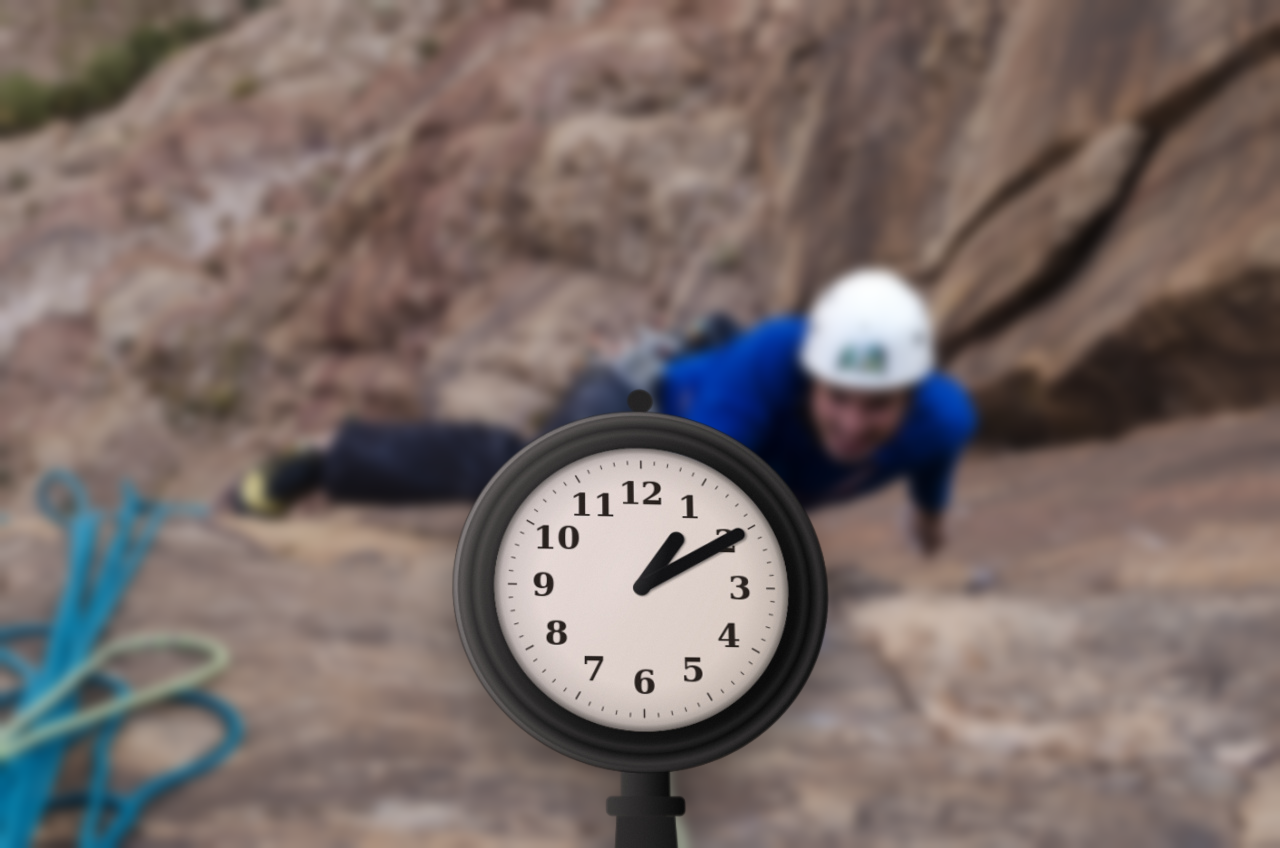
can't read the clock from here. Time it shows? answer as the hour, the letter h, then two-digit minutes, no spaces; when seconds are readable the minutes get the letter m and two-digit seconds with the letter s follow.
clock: 1h10
